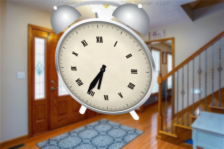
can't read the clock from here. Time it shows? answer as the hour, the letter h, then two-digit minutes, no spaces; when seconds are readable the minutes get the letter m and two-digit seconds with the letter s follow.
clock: 6h36
